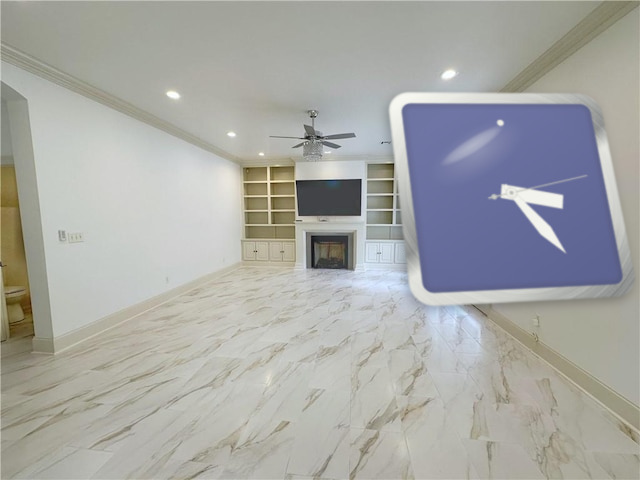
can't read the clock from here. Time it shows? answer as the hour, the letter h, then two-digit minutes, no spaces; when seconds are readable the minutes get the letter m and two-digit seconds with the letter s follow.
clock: 3h24m13s
